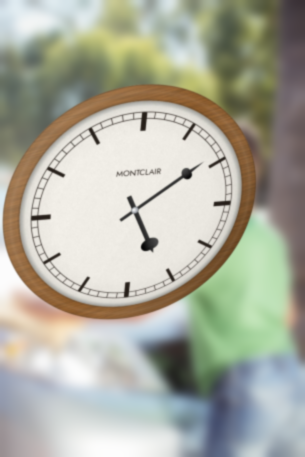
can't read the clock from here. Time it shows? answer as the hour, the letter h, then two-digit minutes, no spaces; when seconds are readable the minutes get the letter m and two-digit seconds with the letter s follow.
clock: 5h09
